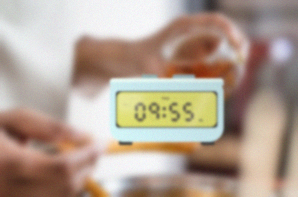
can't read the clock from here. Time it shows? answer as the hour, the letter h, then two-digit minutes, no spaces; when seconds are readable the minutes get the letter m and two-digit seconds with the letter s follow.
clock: 9h55
